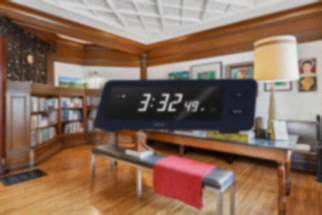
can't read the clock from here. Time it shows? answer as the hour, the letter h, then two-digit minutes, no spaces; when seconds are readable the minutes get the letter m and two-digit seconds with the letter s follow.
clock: 3h32
